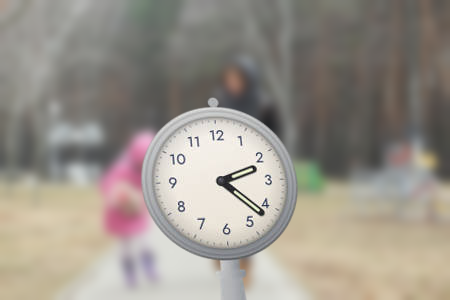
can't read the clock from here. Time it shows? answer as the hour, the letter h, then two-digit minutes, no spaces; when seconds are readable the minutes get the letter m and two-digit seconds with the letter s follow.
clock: 2h22
